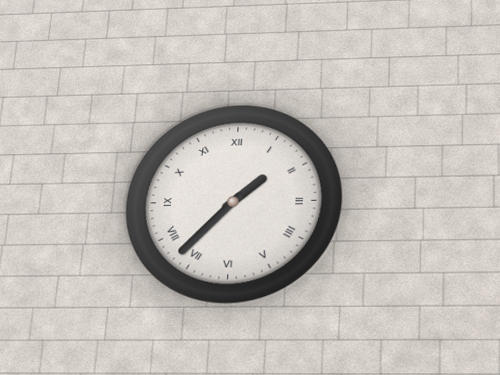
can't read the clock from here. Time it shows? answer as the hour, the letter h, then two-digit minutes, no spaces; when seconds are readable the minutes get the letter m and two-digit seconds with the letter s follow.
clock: 1h37
